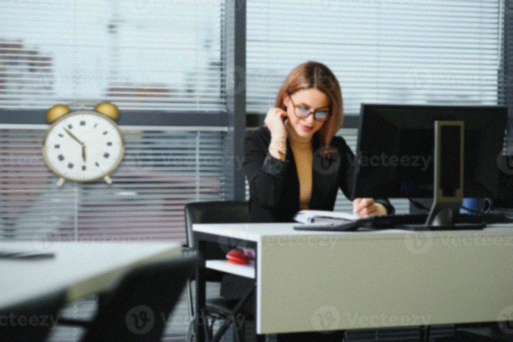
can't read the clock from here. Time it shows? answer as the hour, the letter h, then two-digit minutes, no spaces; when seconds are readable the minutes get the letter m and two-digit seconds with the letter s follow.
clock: 5h53
